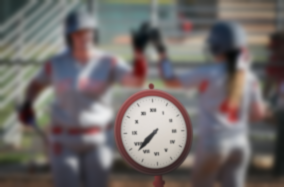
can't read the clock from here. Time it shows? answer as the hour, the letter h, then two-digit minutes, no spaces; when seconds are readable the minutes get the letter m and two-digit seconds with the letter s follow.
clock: 7h38
